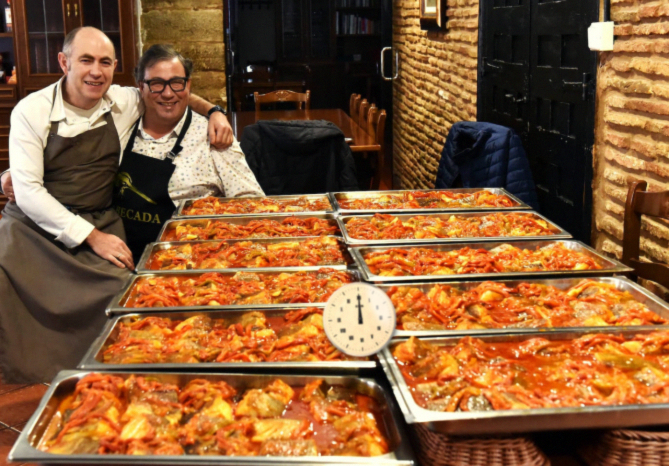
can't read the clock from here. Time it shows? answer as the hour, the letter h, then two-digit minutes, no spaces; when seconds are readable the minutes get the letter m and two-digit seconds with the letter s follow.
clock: 12h00
